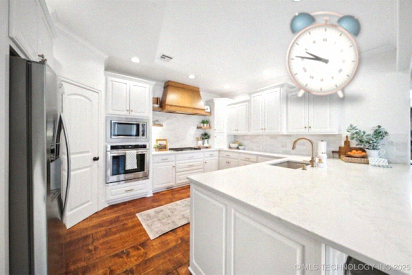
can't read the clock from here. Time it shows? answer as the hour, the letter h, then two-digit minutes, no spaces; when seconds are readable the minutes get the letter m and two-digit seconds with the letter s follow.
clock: 9h46
